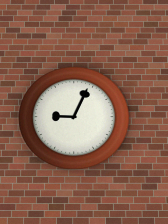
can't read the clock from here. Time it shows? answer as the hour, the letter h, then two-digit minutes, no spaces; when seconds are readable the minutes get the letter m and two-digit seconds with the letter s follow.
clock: 9h04
